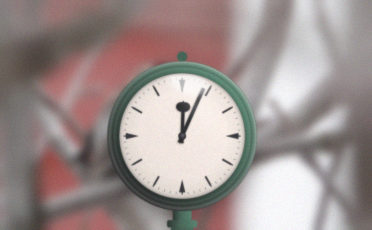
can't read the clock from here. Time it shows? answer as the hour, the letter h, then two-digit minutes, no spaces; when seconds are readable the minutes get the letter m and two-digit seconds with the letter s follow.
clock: 12h04
